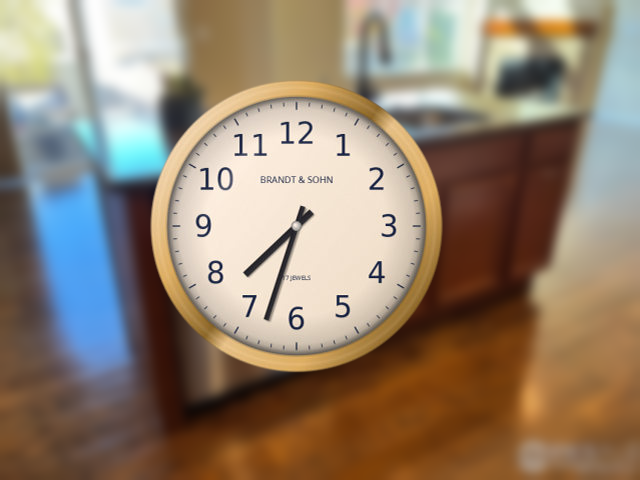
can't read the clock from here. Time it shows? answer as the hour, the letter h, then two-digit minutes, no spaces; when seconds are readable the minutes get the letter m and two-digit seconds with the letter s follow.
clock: 7h33
